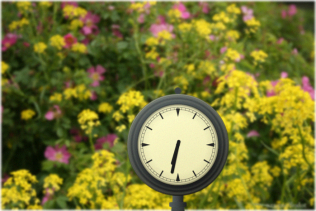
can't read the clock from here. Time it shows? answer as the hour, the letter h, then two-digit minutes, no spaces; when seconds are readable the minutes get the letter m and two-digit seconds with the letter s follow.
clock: 6h32
